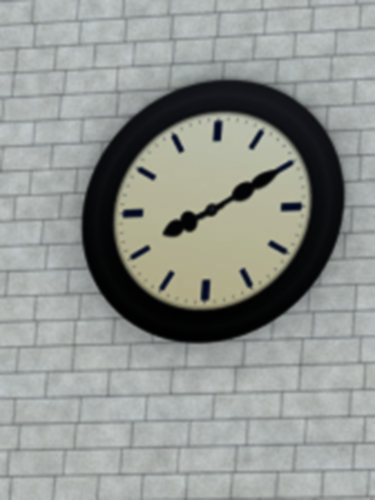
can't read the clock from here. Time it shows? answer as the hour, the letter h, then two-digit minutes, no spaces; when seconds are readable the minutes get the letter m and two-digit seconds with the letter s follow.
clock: 8h10
